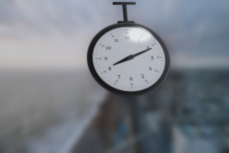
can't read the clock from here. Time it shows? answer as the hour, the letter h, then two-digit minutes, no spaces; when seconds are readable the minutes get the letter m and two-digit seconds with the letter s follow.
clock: 8h11
